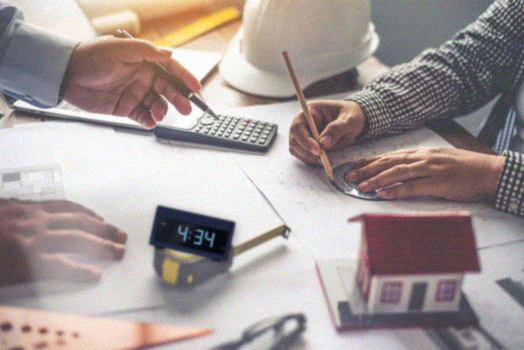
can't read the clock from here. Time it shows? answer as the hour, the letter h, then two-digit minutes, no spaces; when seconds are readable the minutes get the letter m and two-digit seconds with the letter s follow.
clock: 4h34
